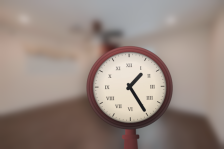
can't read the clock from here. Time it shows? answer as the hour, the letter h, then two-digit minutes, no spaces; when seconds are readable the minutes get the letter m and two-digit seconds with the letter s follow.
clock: 1h25
